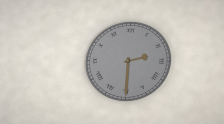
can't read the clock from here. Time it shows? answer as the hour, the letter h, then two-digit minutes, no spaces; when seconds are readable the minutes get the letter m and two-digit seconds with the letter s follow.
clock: 2h30
